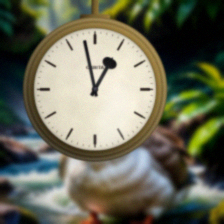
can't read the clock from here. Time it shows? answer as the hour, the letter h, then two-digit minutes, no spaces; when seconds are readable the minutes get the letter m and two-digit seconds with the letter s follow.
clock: 12h58
